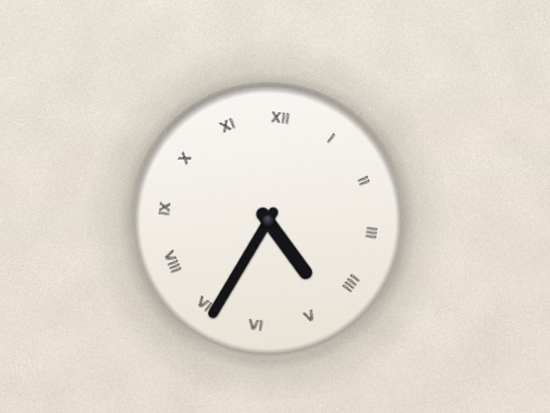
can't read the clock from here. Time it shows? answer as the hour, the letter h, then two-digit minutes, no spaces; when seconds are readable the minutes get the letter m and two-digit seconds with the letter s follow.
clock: 4h34
